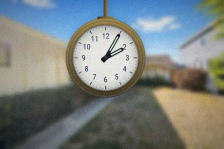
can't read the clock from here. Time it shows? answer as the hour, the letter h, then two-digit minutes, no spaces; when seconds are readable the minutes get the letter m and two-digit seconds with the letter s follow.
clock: 2h05
